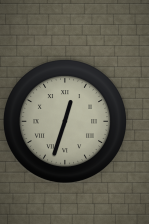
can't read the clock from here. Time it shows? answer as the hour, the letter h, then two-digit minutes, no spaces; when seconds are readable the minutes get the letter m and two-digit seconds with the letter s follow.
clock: 12h33
